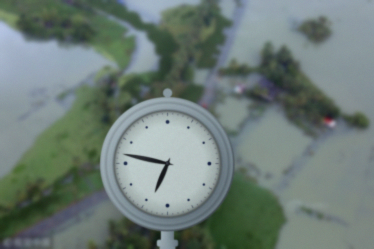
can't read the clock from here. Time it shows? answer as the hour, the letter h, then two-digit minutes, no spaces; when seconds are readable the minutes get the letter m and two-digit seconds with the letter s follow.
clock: 6h47
